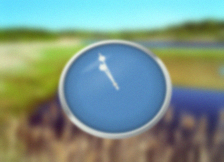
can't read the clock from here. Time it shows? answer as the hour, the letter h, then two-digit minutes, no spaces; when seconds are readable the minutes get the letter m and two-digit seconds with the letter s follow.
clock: 10h56
